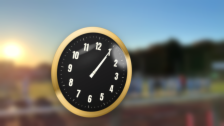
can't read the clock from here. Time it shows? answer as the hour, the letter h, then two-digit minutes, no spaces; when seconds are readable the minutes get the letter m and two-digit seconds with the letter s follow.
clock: 1h05
